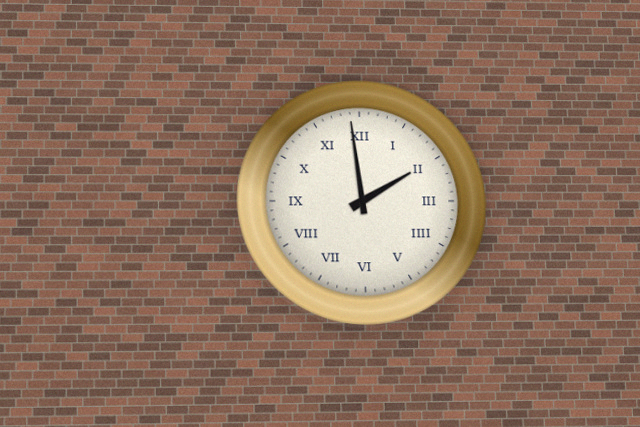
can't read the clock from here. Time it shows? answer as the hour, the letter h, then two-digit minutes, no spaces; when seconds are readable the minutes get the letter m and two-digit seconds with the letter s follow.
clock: 1h59
